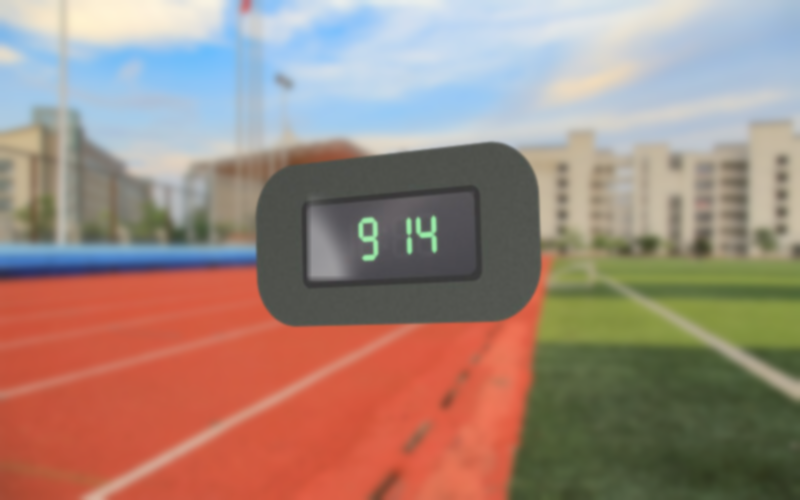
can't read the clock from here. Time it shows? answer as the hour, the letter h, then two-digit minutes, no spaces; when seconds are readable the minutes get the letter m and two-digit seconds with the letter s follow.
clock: 9h14
